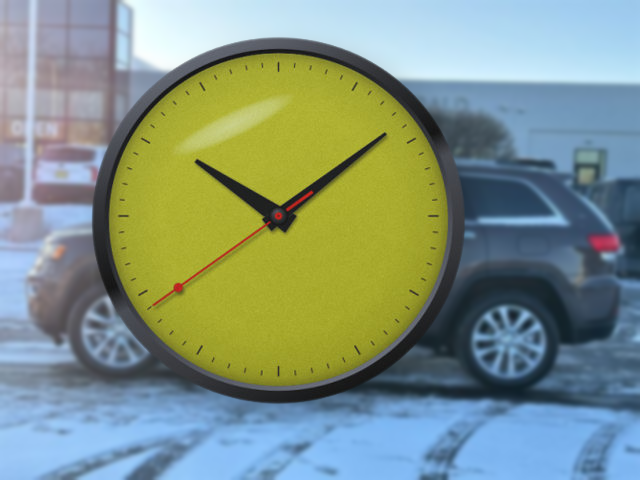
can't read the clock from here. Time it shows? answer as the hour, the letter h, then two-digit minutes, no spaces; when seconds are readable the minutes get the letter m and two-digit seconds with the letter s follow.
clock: 10h08m39s
